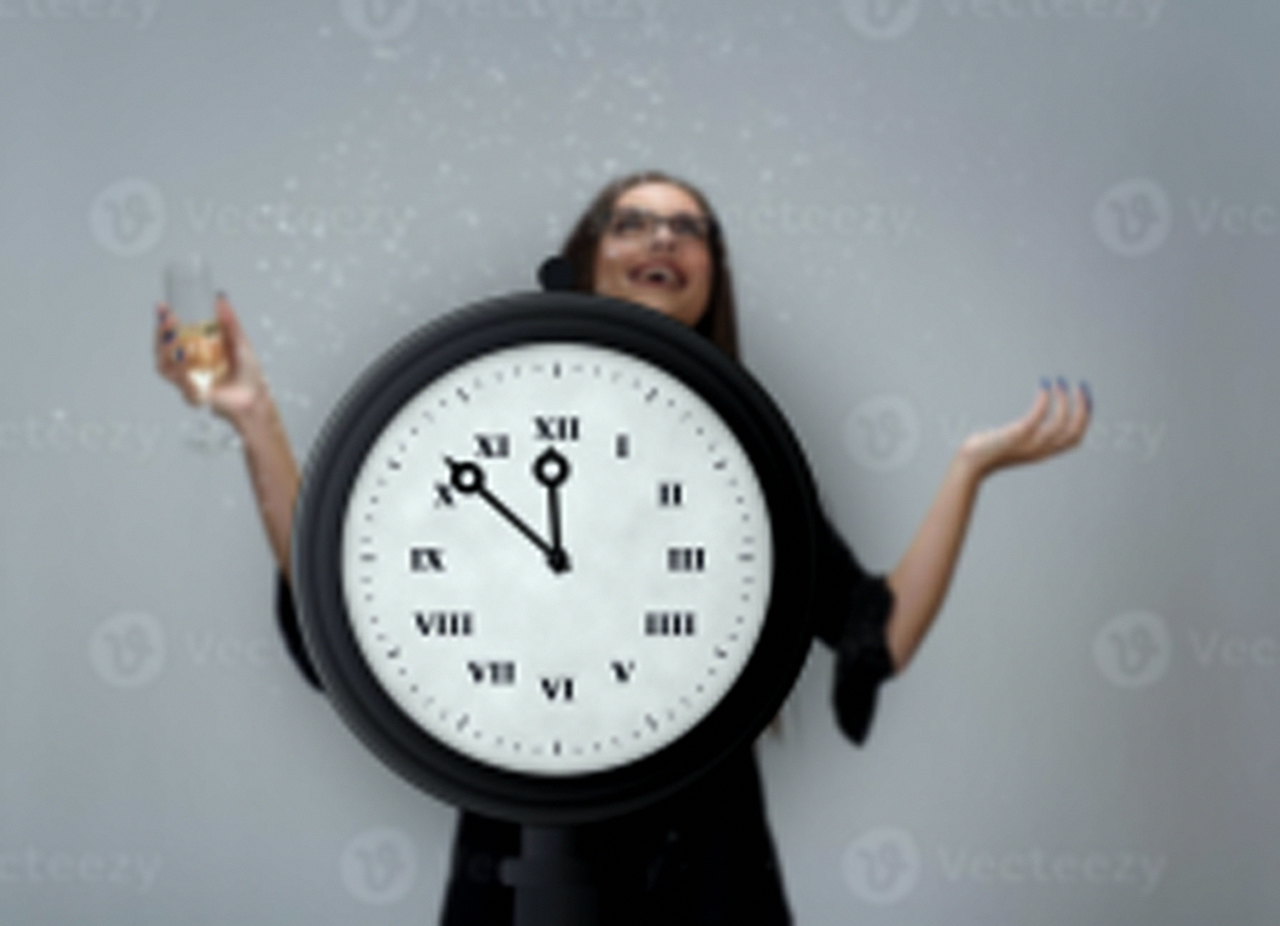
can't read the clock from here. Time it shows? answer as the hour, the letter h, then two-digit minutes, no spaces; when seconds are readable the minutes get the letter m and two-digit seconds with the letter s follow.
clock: 11h52
